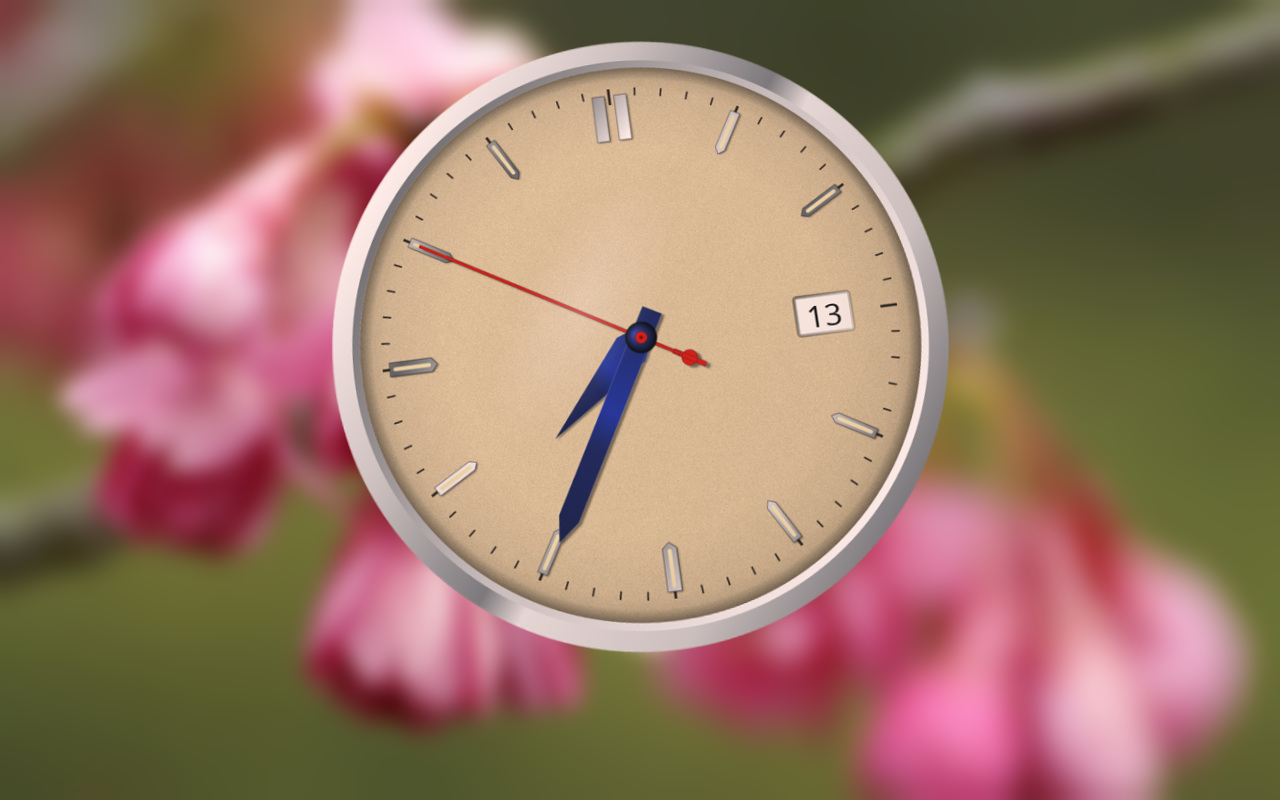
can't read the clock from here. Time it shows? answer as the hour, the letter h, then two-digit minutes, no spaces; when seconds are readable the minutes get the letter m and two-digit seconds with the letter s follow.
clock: 7h34m50s
